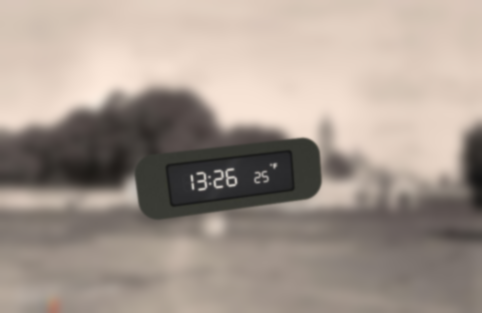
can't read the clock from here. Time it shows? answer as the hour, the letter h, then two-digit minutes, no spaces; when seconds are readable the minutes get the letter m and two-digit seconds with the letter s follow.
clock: 13h26
